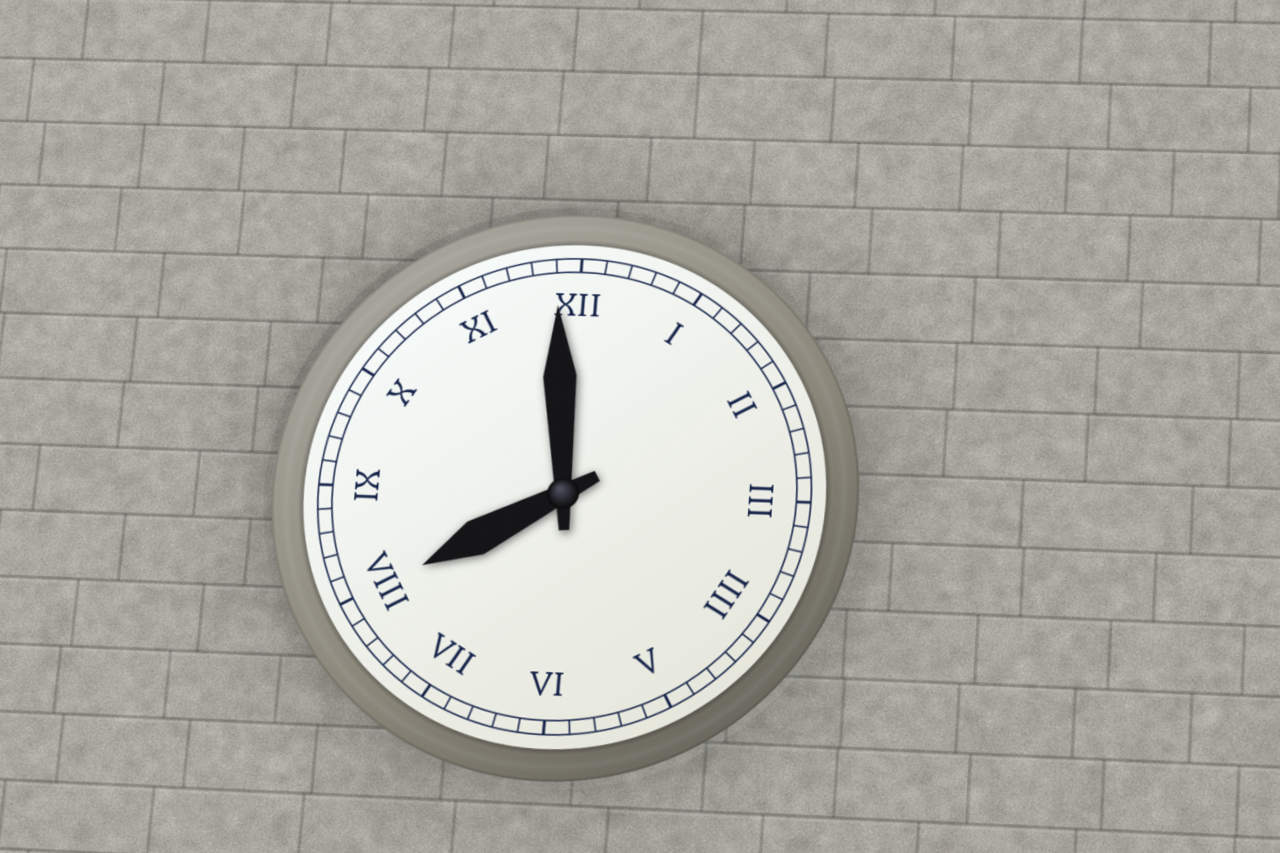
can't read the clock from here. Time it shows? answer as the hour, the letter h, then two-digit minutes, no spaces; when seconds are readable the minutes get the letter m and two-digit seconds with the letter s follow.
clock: 7h59
